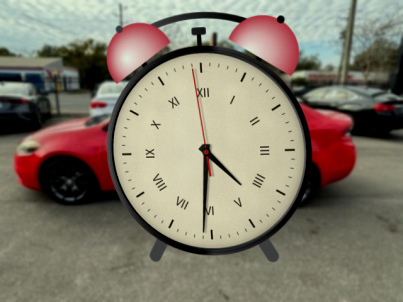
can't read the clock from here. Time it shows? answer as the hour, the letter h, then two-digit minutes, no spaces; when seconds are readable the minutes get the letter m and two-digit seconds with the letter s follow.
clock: 4h30m59s
